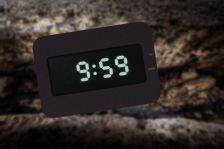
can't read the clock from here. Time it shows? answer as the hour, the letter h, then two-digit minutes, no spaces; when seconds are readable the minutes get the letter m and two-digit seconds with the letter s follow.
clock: 9h59
